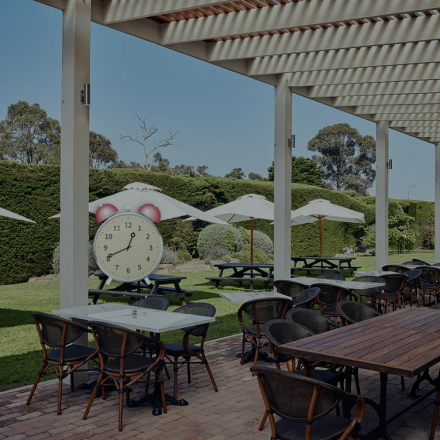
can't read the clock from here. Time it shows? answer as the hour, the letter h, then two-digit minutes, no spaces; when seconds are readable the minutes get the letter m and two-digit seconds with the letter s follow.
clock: 12h41
